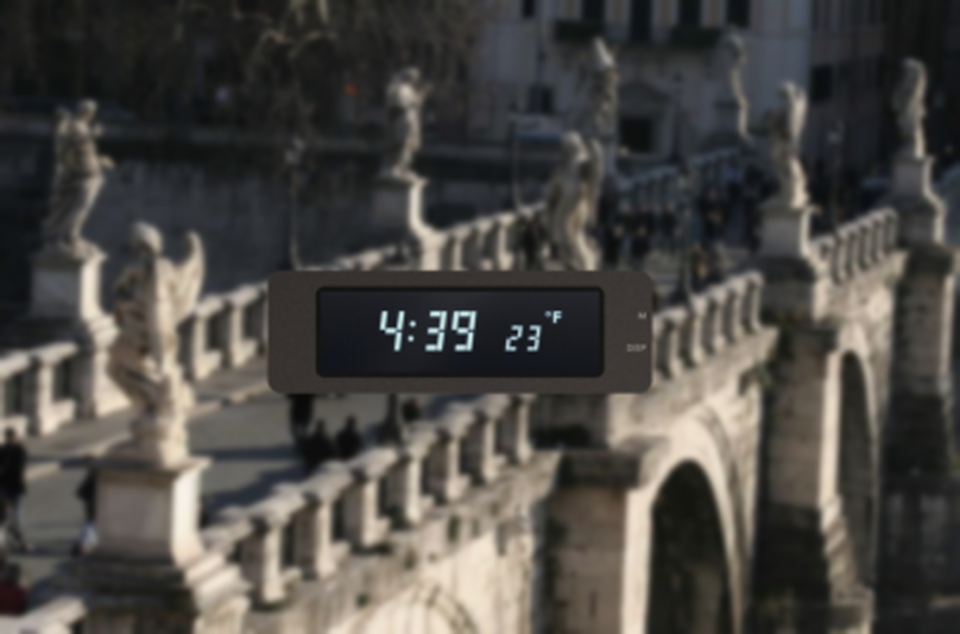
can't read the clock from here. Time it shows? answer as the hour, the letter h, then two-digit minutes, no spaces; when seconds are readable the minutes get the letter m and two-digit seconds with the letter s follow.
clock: 4h39
